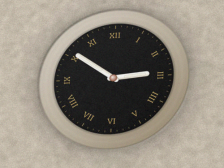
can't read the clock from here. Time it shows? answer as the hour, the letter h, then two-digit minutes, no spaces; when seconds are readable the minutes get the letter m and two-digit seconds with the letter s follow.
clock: 2h51
